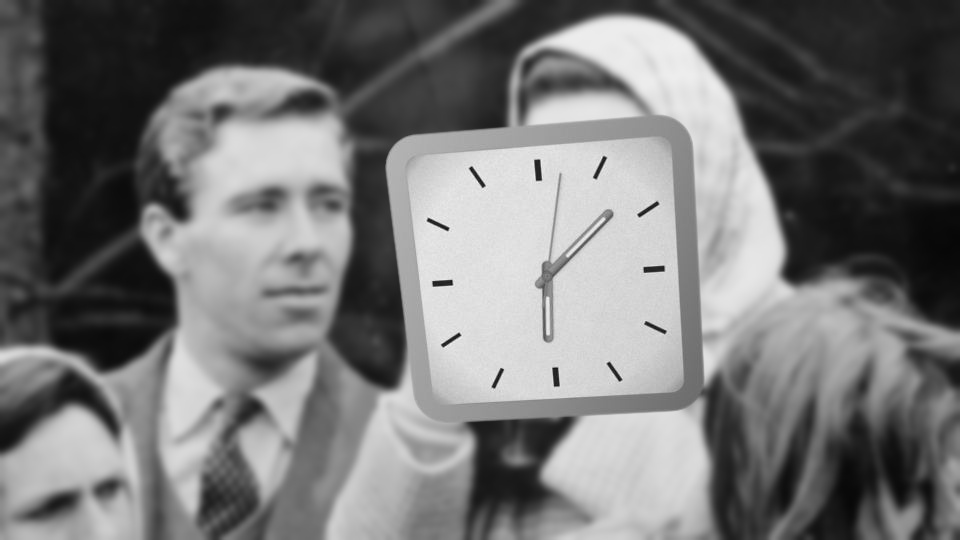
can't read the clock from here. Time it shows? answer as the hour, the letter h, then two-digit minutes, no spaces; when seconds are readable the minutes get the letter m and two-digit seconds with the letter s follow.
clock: 6h08m02s
